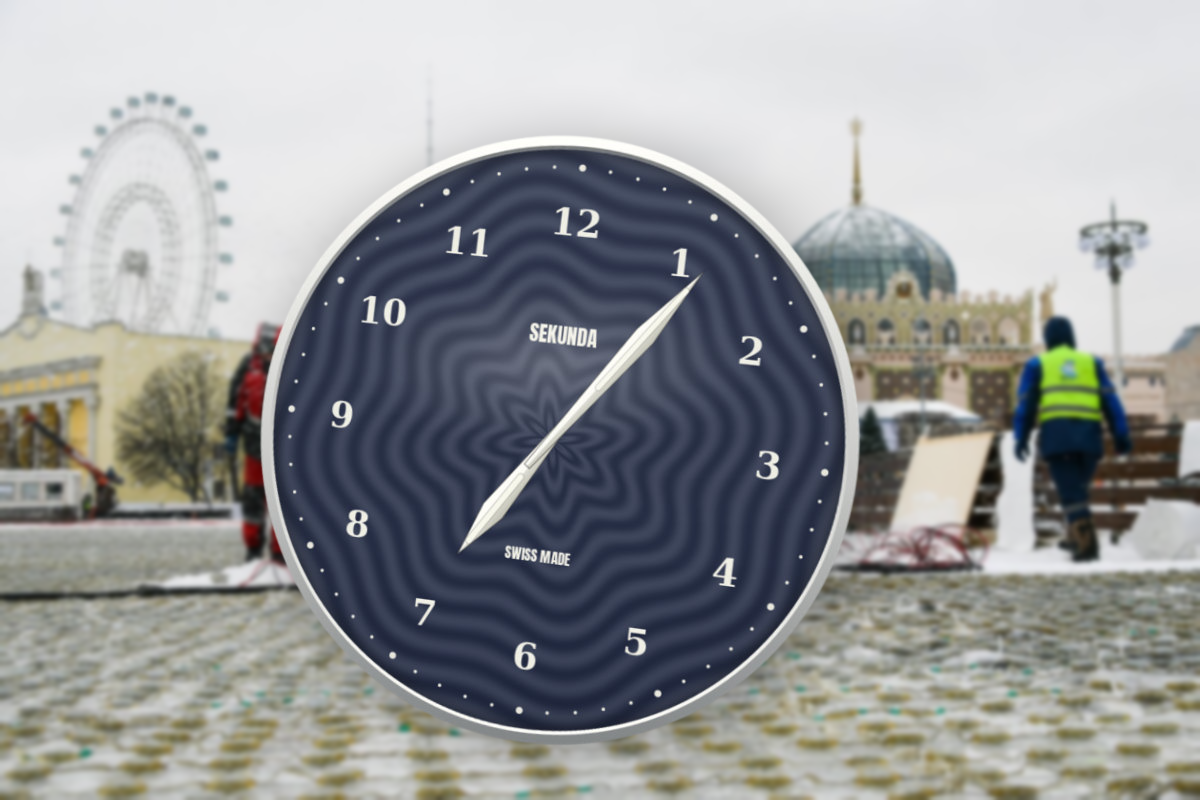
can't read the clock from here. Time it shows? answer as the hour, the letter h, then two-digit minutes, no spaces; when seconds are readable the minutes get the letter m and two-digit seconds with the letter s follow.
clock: 7h06
